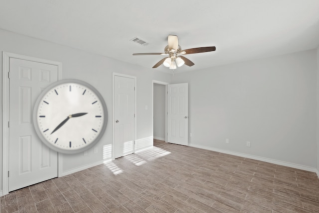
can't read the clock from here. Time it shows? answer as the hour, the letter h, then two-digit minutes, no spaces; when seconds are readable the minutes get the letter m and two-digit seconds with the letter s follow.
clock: 2h38
